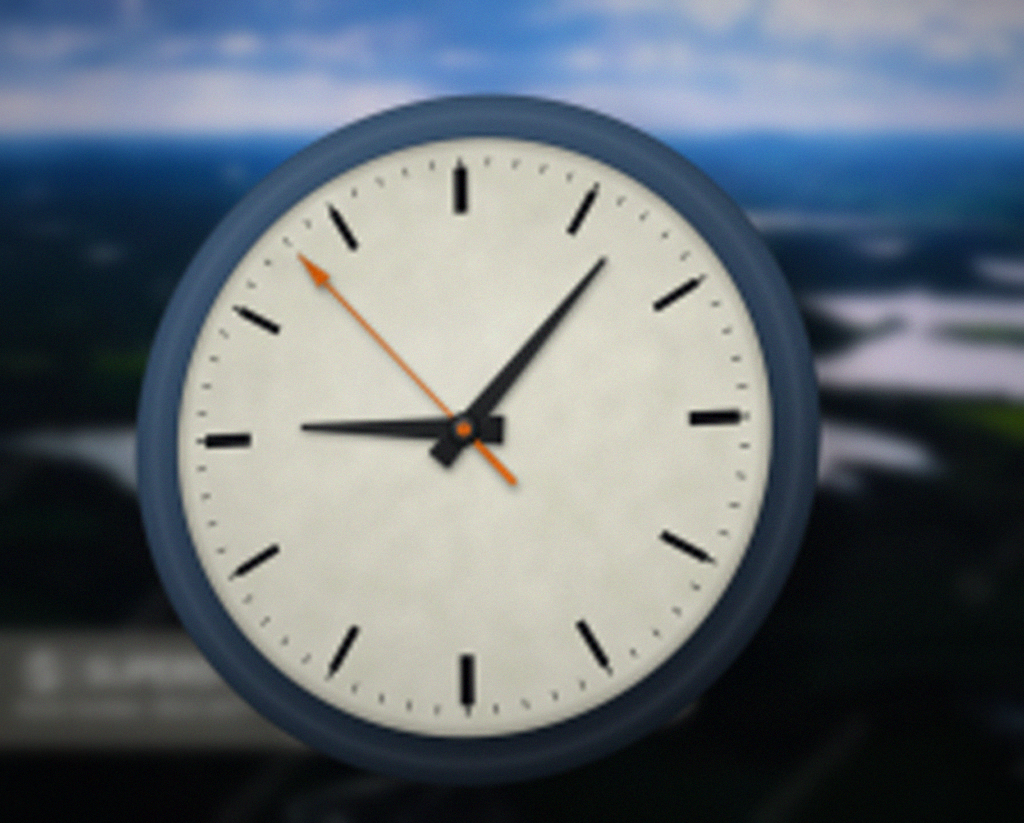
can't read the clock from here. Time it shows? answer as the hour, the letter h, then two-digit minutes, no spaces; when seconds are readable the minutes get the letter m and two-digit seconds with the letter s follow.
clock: 9h06m53s
